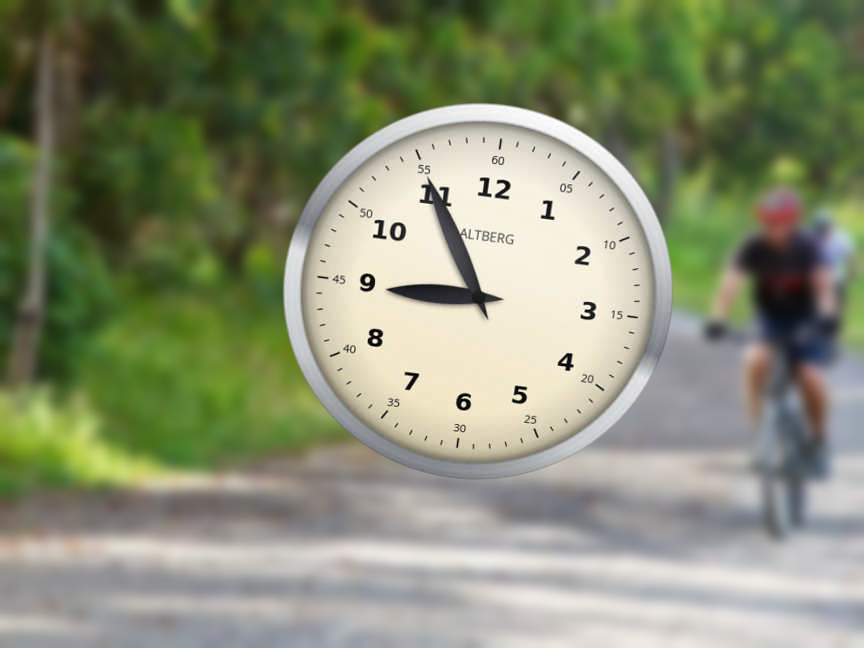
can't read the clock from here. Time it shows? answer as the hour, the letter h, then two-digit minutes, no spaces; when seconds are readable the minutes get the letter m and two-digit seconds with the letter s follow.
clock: 8h55
